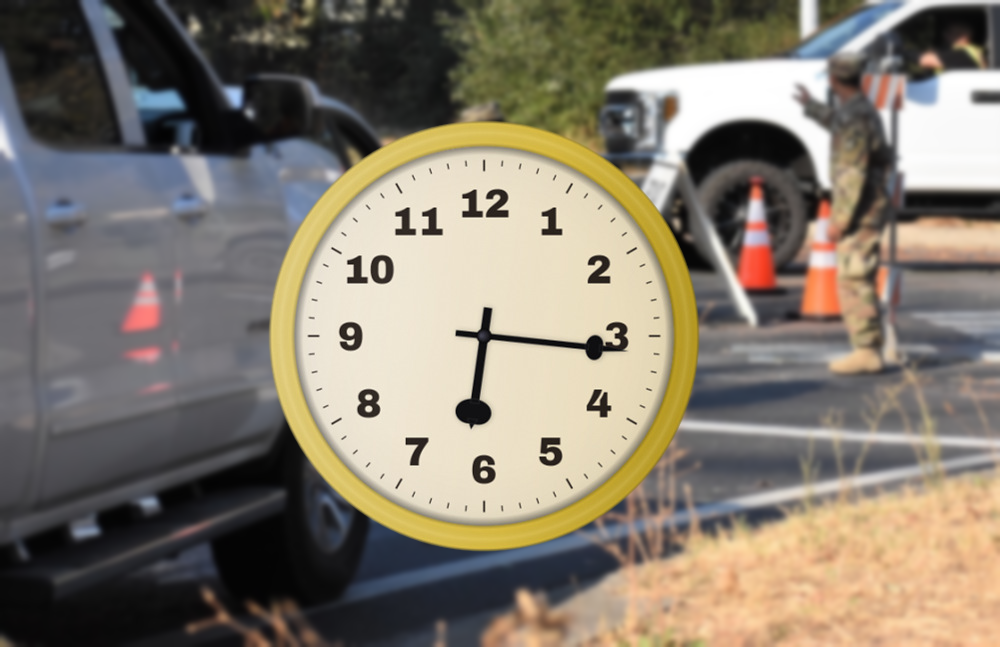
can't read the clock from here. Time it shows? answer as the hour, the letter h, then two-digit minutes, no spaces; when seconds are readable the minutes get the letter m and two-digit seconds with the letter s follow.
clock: 6h16
